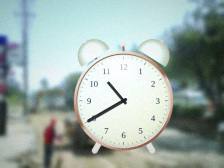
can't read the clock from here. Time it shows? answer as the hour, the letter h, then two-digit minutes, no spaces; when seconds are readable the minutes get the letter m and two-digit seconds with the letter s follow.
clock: 10h40
